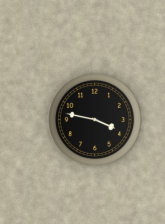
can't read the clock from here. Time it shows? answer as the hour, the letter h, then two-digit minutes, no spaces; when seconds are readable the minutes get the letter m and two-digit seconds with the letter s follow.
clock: 3h47
